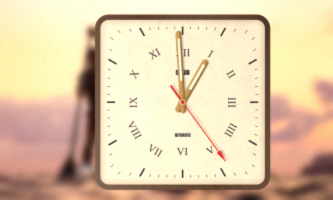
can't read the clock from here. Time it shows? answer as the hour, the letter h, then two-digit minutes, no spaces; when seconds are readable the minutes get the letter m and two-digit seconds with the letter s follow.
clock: 12h59m24s
